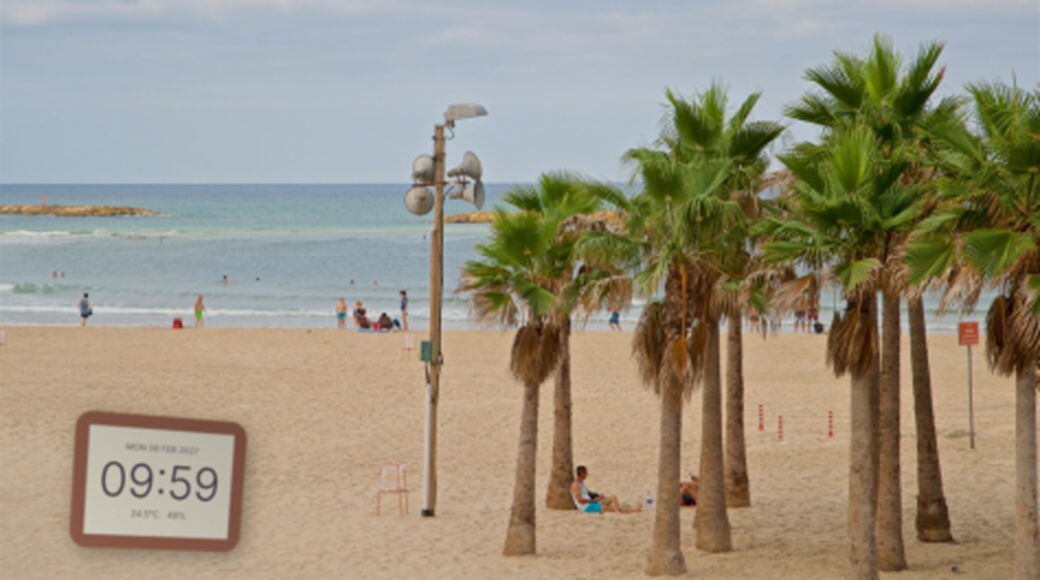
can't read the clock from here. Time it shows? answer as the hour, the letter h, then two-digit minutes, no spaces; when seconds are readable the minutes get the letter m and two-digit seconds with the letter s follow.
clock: 9h59
